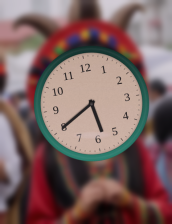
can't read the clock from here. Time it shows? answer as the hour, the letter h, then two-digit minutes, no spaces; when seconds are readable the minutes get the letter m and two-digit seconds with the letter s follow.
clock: 5h40
